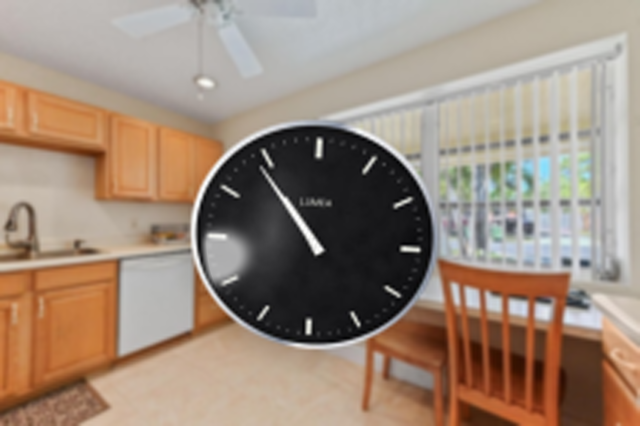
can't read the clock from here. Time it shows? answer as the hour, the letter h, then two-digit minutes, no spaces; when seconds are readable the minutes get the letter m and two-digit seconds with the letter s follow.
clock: 10h54
